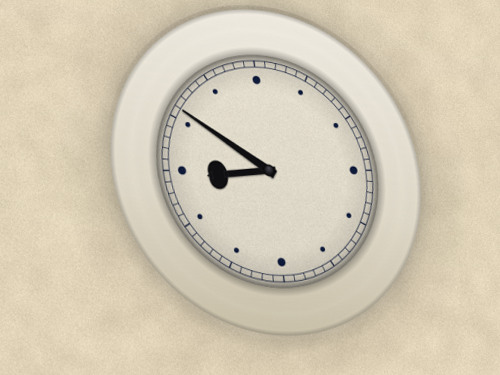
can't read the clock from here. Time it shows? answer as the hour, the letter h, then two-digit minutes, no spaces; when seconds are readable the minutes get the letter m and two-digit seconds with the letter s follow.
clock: 8h51
